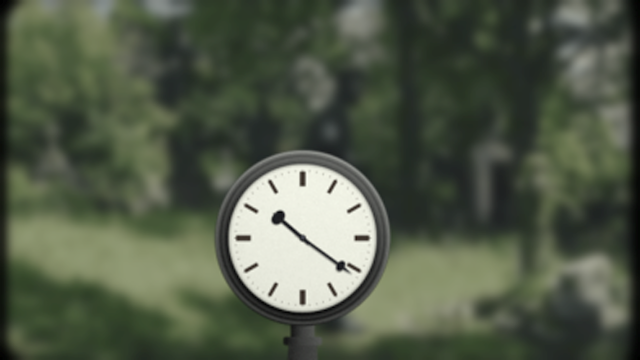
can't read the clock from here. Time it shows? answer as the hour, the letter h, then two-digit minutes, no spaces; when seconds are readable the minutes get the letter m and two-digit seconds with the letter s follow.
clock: 10h21
